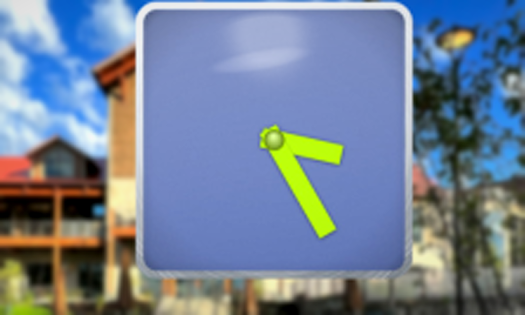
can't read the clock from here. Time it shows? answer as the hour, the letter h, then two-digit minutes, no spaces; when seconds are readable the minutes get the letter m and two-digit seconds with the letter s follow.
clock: 3h25
